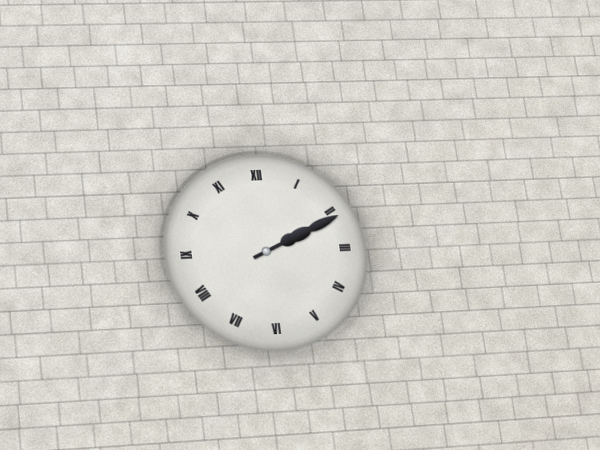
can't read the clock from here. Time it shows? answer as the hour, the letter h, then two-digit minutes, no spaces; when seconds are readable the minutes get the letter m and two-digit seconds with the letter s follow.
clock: 2h11
